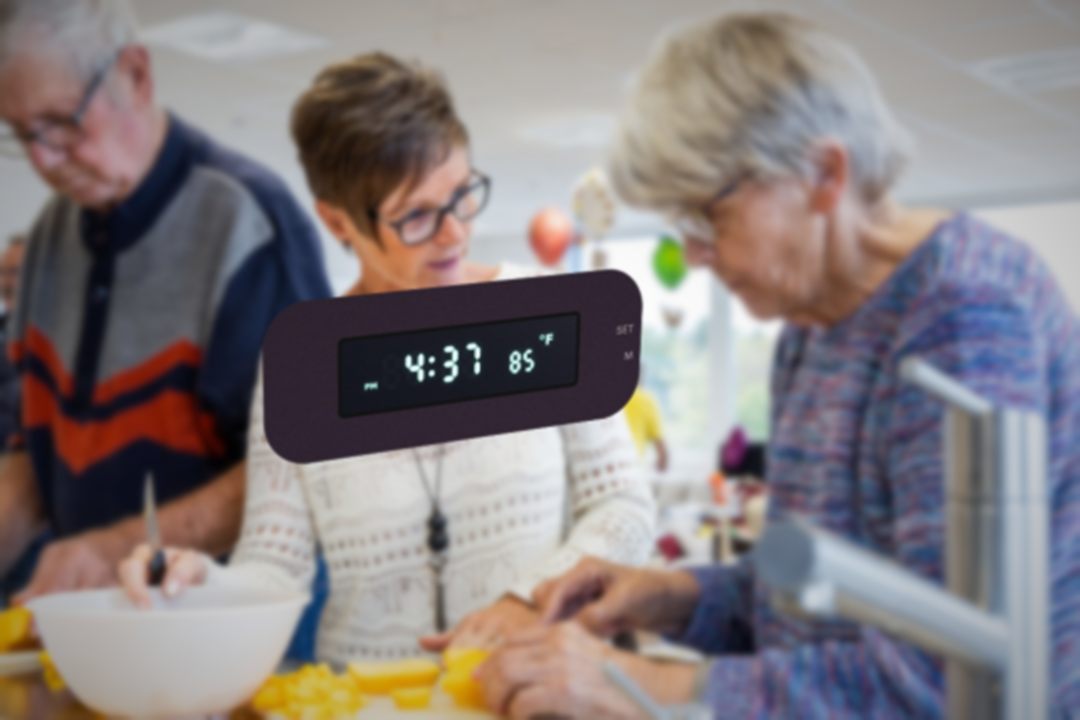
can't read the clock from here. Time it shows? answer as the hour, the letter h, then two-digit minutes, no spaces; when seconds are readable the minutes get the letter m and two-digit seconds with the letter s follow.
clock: 4h37
